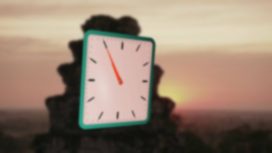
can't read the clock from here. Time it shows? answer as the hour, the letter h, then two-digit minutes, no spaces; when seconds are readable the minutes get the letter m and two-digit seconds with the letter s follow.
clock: 10h55
